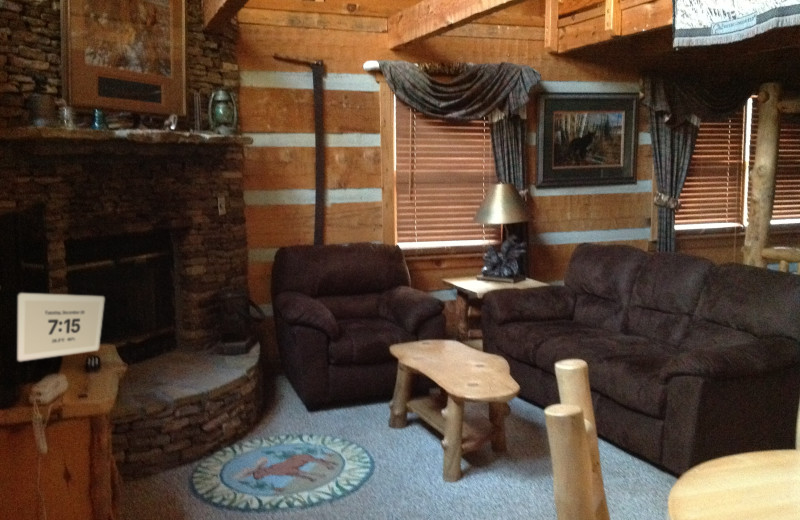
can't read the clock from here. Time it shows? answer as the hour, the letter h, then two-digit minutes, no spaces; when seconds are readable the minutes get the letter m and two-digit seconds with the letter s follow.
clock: 7h15
